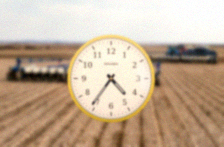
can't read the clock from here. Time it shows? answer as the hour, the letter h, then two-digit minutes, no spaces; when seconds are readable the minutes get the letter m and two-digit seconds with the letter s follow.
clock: 4h36
